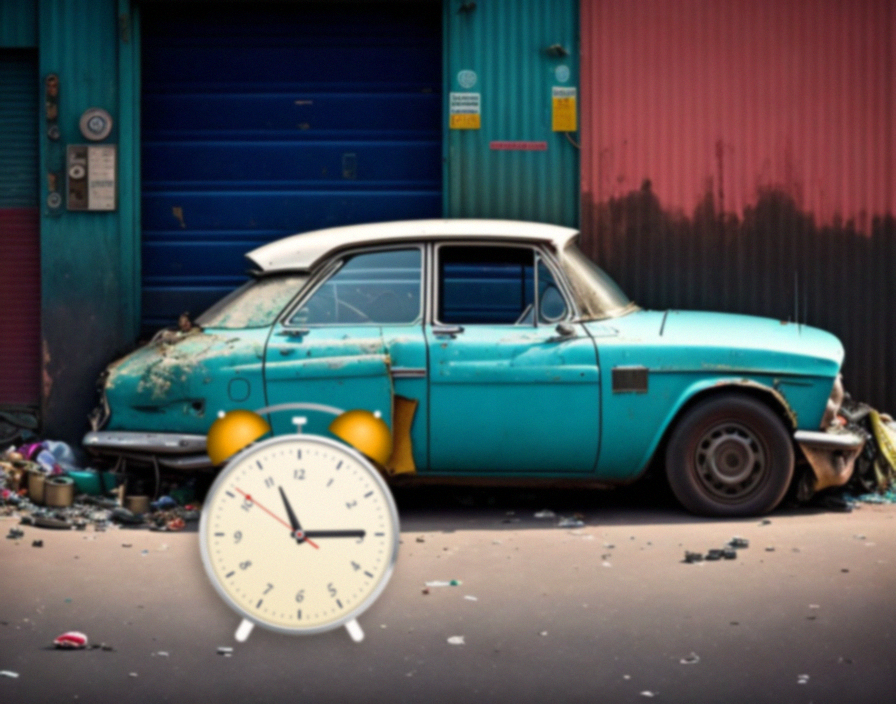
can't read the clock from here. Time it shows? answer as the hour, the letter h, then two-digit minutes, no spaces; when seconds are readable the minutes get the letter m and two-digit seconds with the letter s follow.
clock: 11h14m51s
